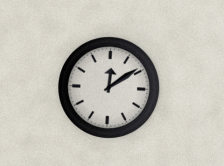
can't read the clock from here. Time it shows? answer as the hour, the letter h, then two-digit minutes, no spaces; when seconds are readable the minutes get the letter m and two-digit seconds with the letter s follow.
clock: 12h09
